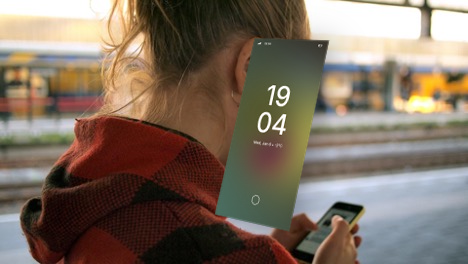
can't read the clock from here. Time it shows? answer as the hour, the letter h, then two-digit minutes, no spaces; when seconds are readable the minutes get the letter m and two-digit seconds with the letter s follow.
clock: 19h04
